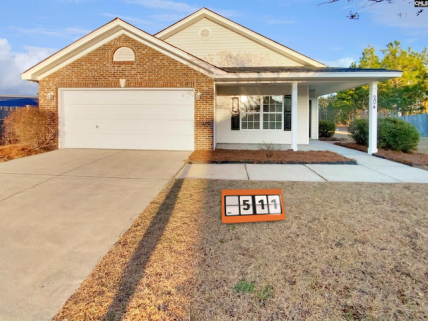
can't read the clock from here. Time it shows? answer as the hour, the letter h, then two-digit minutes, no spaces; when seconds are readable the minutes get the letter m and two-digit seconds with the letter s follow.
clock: 5h11
